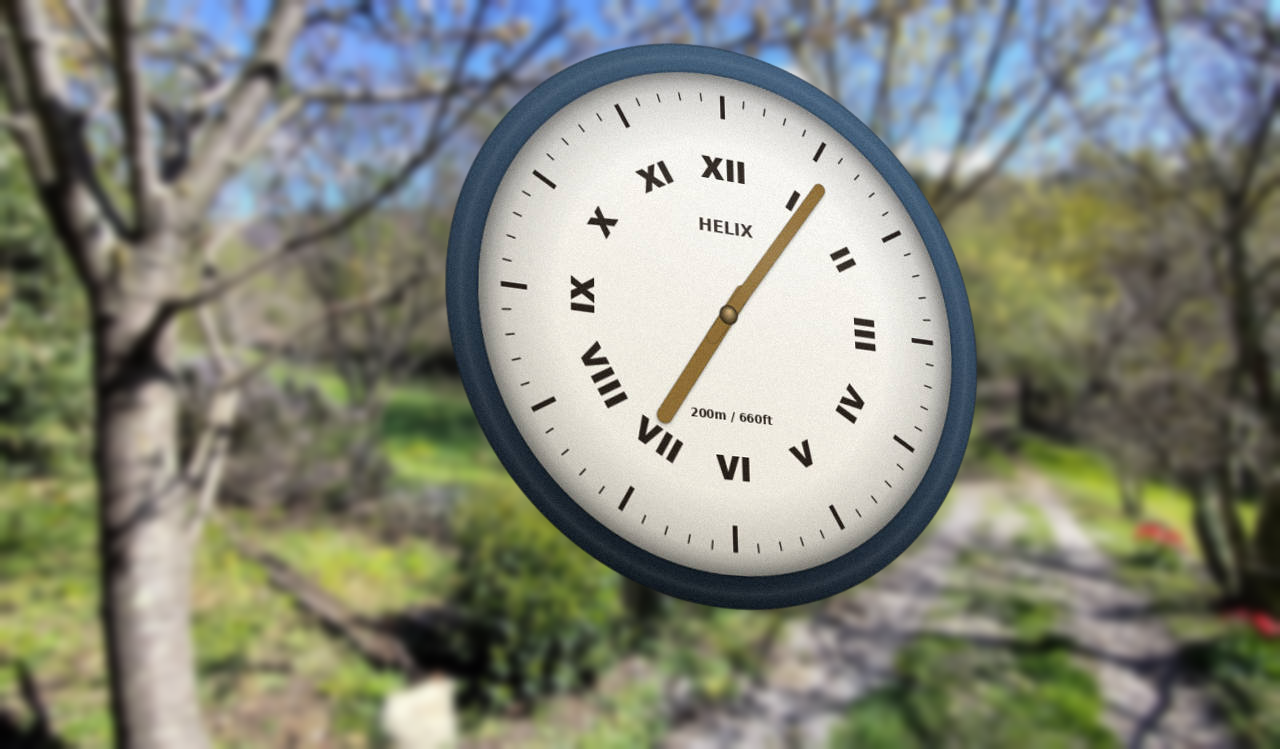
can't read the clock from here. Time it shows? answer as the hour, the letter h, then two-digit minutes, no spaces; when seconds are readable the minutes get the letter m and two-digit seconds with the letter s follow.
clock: 7h06
